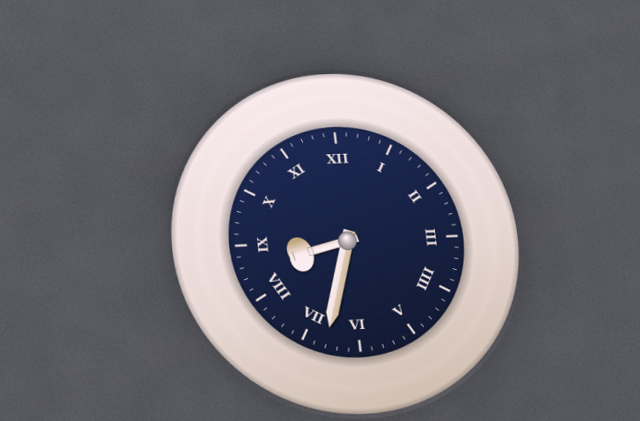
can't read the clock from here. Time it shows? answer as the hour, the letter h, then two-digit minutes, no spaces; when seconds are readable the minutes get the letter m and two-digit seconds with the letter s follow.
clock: 8h33
